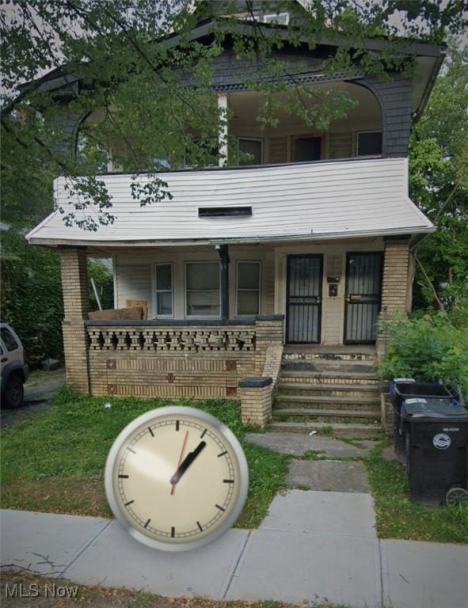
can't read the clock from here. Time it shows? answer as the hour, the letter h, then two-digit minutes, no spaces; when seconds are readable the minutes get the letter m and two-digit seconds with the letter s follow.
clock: 1h06m02s
